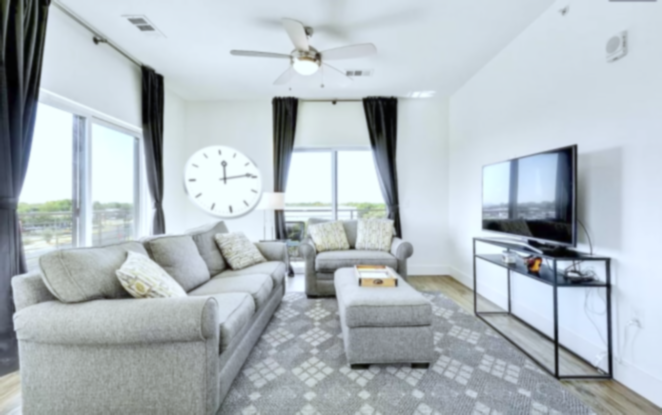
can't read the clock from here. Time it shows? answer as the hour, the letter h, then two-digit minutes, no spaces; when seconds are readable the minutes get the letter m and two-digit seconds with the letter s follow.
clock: 12h14
